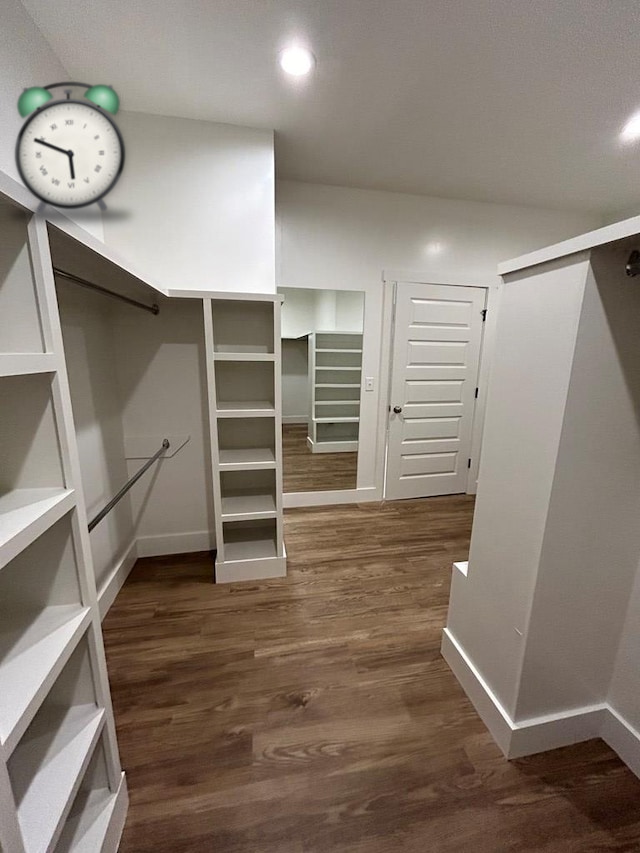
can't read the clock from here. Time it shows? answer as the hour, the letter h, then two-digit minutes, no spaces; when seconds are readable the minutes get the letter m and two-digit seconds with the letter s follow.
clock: 5h49
